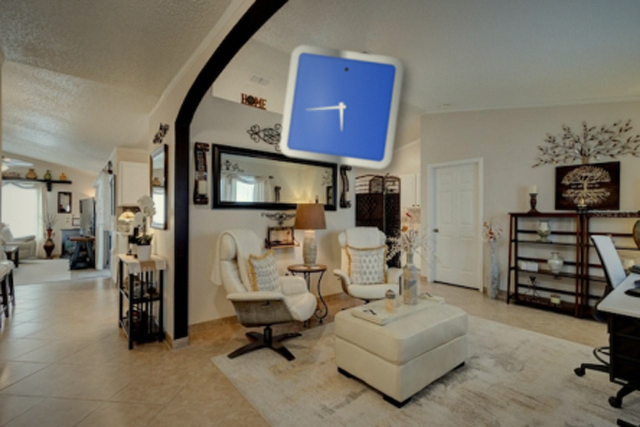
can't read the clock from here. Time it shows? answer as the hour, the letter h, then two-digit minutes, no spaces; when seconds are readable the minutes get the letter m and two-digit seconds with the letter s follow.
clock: 5h43
